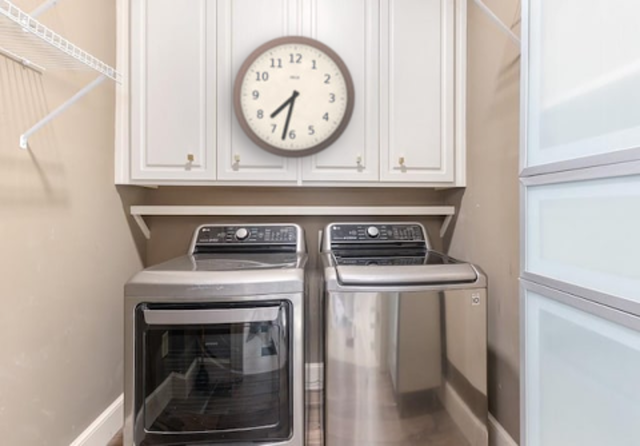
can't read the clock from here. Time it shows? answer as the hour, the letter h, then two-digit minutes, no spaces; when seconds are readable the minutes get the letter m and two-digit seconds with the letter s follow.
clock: 7h32
